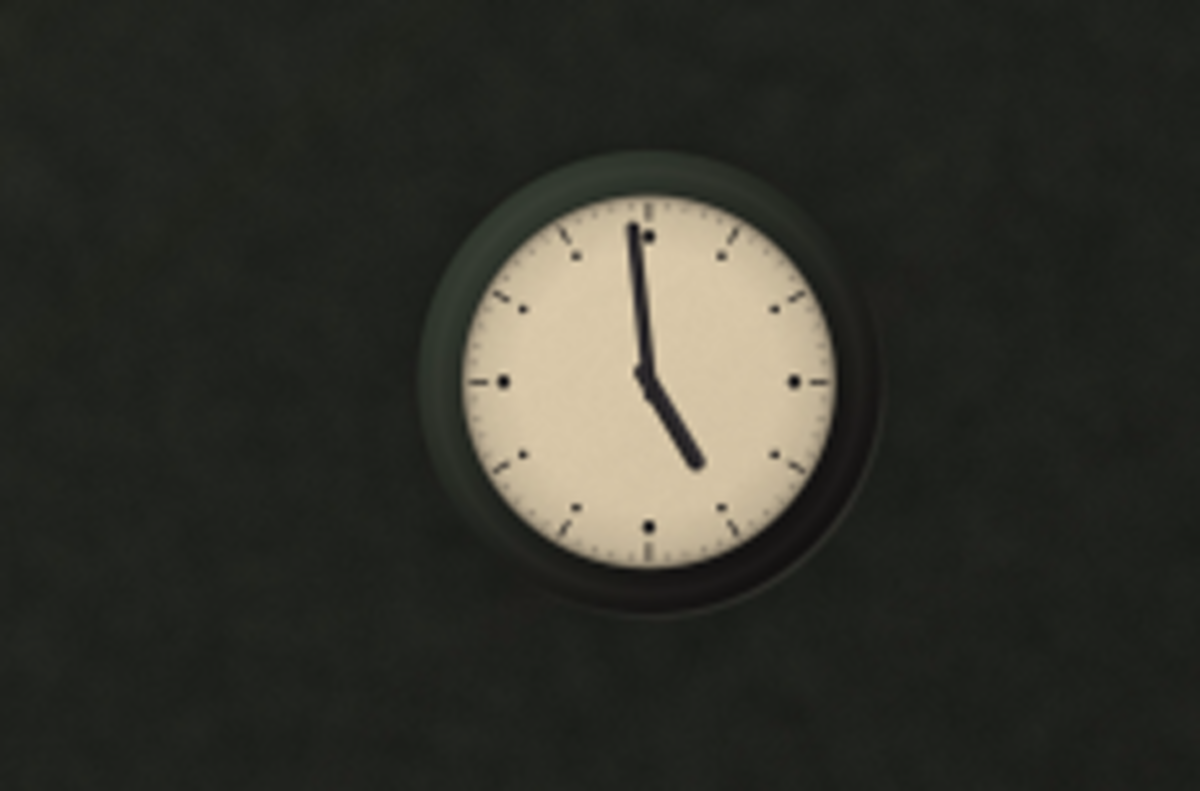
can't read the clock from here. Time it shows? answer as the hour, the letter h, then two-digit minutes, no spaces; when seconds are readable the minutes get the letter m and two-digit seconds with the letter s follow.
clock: 4h59
